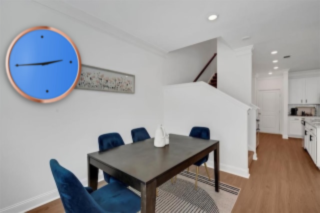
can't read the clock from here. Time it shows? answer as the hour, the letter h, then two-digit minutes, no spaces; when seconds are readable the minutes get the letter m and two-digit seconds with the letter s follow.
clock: 2h45
